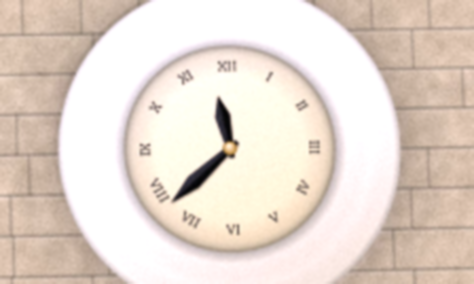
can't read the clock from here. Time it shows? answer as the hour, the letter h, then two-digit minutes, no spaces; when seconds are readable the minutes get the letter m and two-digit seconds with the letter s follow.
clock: 11h38
